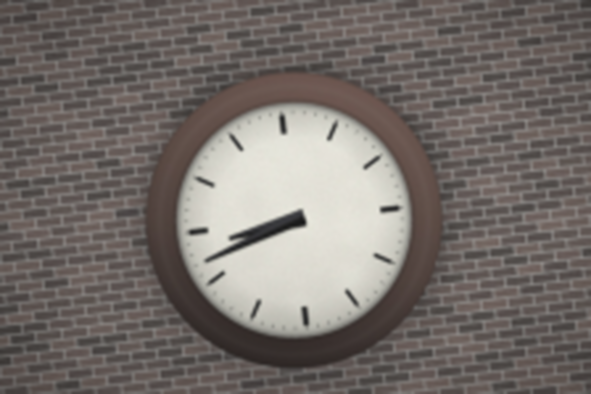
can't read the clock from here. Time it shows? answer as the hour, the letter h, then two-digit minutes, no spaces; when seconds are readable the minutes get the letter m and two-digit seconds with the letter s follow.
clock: 8h42
